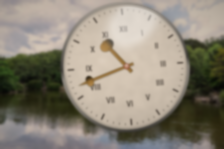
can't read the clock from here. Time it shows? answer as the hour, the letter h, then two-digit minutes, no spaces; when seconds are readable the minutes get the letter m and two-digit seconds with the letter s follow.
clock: 10h42
